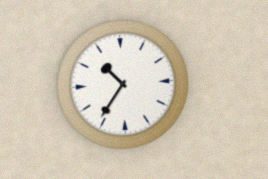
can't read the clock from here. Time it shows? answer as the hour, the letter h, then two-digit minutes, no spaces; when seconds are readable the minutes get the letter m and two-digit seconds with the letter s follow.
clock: 10h36
